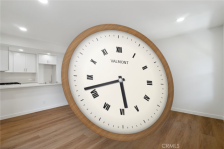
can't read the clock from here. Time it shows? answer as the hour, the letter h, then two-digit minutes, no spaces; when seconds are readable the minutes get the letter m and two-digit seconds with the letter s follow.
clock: 5h42
